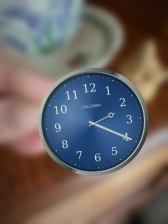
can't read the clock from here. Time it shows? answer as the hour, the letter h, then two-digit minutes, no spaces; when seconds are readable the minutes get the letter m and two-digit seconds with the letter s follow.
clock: 2h20
